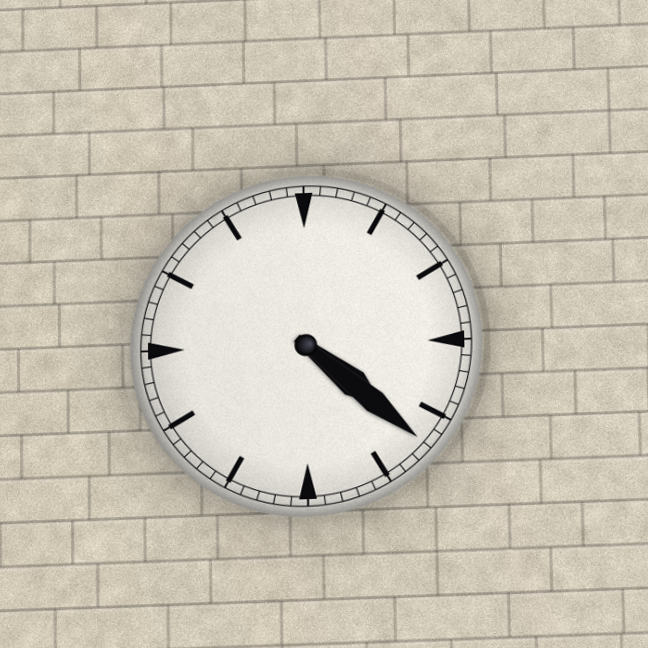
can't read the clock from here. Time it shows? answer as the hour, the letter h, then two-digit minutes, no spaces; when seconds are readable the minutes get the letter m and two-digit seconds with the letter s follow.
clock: 4h22
